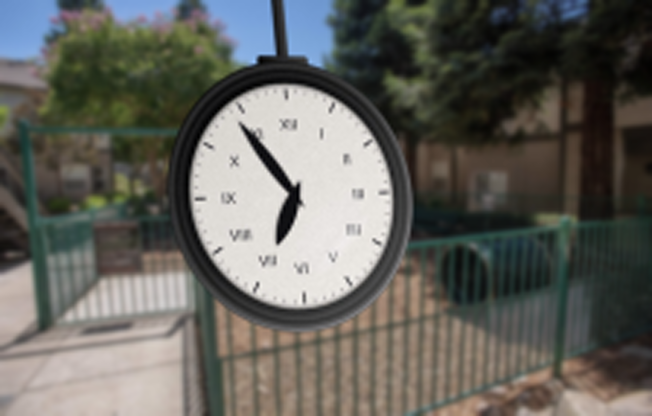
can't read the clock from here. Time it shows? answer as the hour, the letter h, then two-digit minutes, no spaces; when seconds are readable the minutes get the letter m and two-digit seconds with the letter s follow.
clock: 6h54
